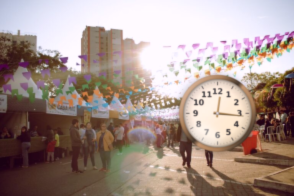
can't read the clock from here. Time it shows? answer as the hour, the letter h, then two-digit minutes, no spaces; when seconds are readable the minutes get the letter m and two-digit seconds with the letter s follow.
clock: 12h16
